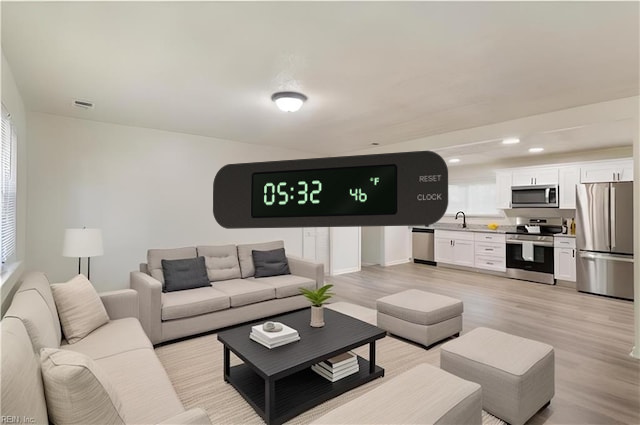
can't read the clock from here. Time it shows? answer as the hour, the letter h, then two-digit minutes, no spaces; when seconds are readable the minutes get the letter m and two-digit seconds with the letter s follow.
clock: 5h32
